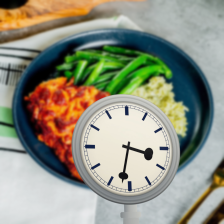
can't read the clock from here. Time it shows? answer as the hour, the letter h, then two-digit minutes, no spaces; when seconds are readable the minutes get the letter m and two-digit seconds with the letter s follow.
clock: 3h32
